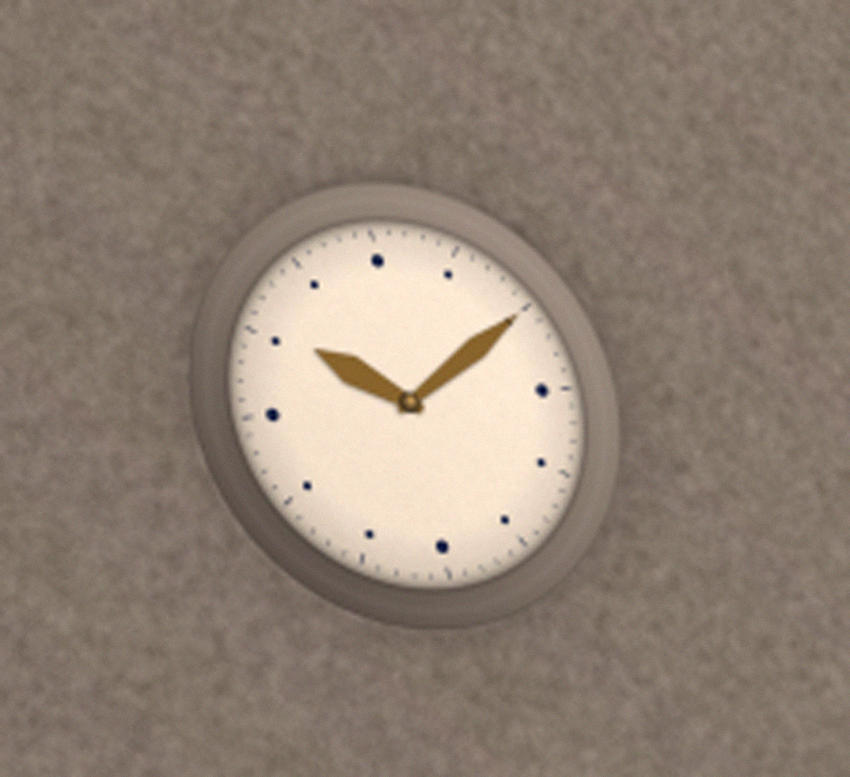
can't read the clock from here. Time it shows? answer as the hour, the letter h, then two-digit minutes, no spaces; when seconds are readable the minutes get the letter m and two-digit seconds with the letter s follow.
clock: 10h10
